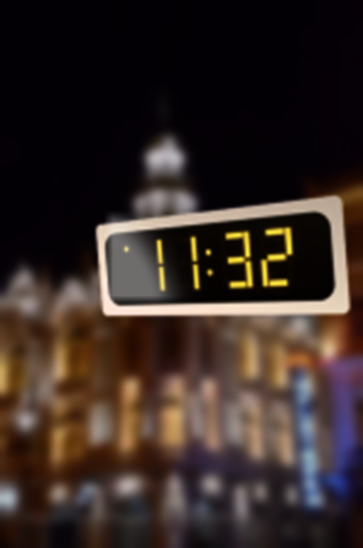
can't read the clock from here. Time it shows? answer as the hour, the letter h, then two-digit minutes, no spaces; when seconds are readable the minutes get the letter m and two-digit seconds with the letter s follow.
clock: 11h32
